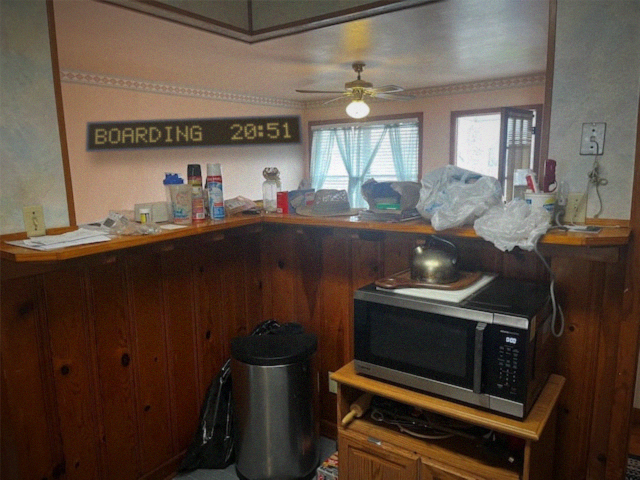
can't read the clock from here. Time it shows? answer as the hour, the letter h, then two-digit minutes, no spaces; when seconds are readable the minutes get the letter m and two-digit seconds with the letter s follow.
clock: 20h51
